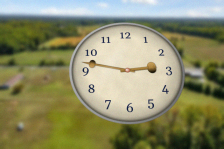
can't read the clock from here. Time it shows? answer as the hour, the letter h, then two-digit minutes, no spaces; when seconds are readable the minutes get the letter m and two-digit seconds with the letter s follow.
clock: 2h47
